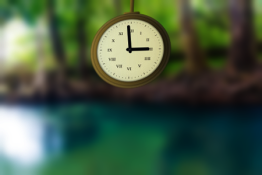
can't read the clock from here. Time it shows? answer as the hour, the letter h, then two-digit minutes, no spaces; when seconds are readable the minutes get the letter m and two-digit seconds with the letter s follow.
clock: 2h59
